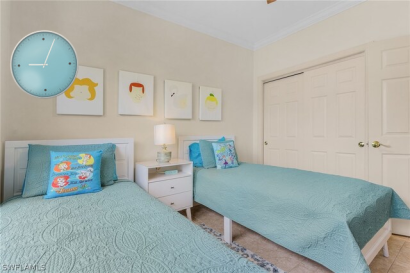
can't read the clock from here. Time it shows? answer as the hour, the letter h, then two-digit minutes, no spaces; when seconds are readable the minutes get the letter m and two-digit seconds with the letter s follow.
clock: 9h04
